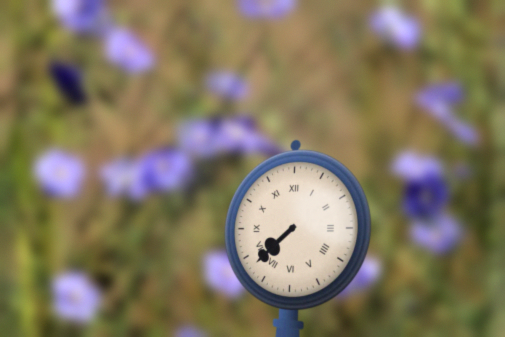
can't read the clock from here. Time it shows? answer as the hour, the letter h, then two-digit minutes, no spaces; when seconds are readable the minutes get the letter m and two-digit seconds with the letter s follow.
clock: 7h38
